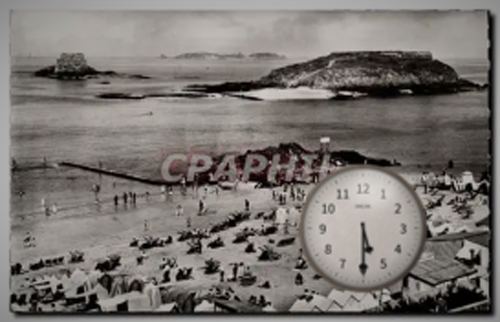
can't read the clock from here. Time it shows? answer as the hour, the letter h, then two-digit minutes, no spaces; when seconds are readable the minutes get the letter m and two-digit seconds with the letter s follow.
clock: 5h30
